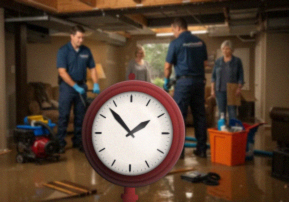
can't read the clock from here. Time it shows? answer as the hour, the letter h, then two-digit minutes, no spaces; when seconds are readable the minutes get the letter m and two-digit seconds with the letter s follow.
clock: 1h53
